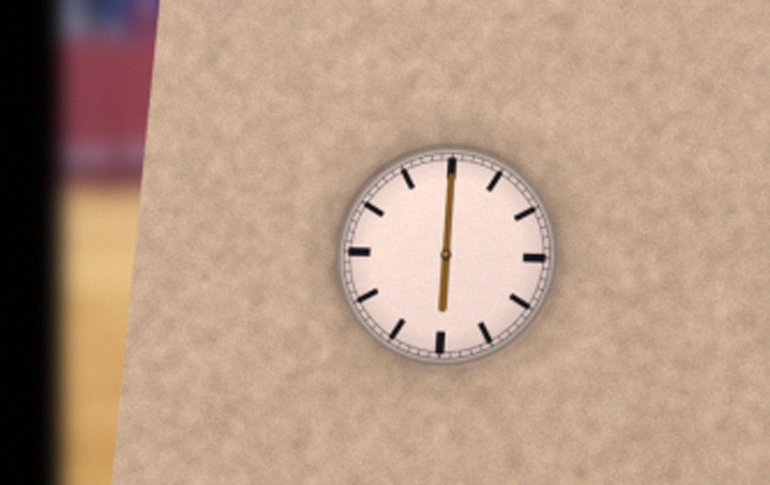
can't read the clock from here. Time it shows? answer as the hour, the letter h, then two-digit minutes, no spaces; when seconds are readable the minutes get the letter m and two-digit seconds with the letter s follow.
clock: 6h00
